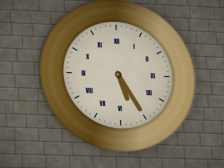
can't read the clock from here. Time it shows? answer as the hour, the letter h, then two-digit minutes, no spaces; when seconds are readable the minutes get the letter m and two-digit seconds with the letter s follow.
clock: 5h25
